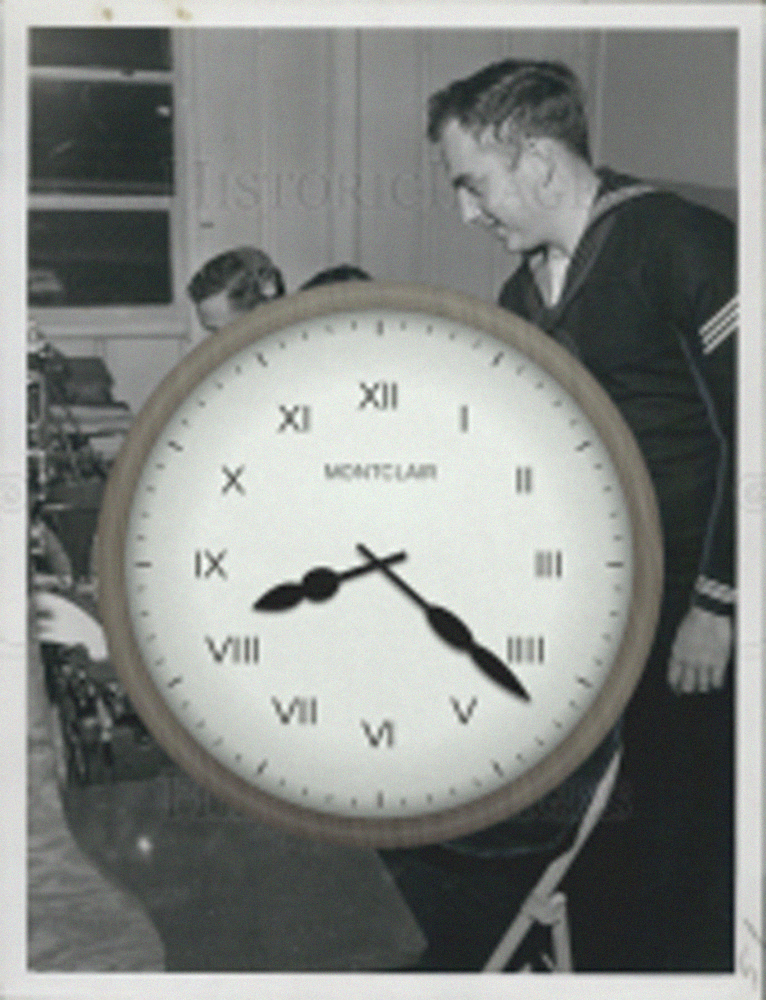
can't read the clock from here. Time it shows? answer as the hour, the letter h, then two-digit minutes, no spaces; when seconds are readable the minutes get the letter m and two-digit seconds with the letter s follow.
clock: 8h22
